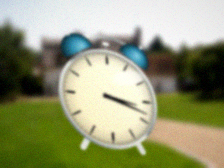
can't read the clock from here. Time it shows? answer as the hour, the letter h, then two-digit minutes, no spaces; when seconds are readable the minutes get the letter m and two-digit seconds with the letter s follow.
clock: 3h18
